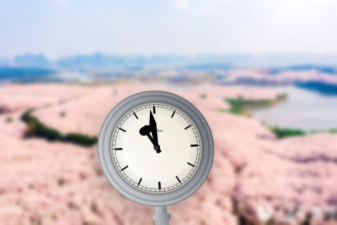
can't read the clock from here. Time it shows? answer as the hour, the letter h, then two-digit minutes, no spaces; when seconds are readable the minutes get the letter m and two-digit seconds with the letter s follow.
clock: 10h59
